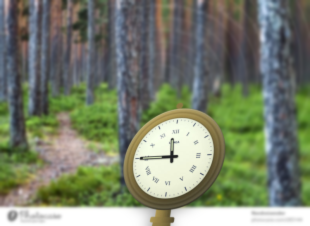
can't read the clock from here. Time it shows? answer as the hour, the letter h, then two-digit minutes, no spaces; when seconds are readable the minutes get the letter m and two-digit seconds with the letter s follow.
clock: 11h45
